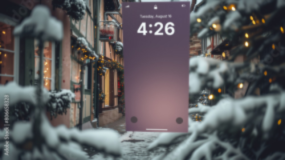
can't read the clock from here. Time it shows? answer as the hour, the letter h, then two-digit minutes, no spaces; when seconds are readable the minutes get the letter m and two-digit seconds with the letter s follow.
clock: 4h26
